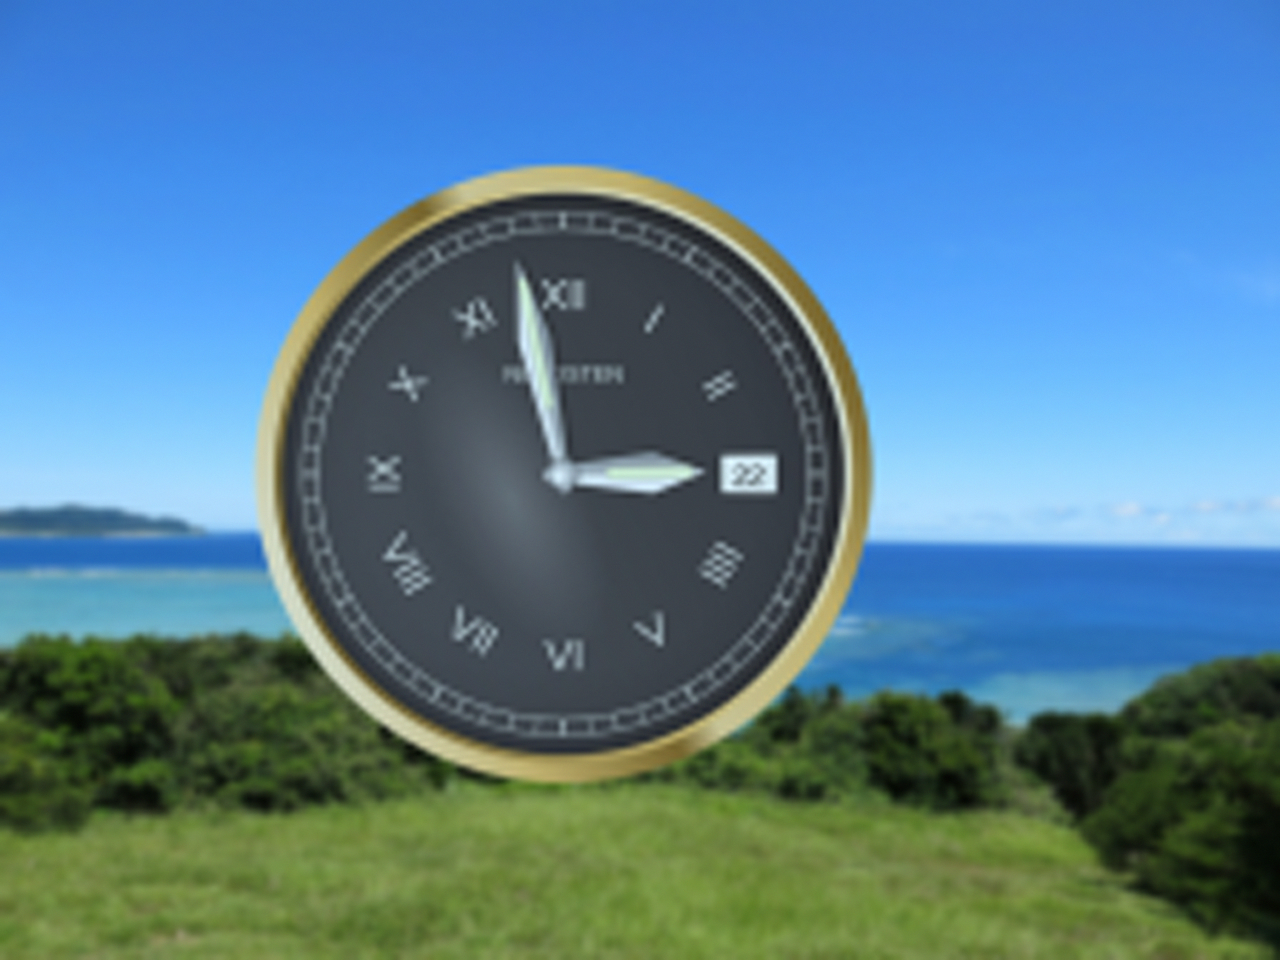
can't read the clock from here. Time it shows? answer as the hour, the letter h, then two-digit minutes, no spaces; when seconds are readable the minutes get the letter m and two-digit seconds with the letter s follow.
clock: 2h58
